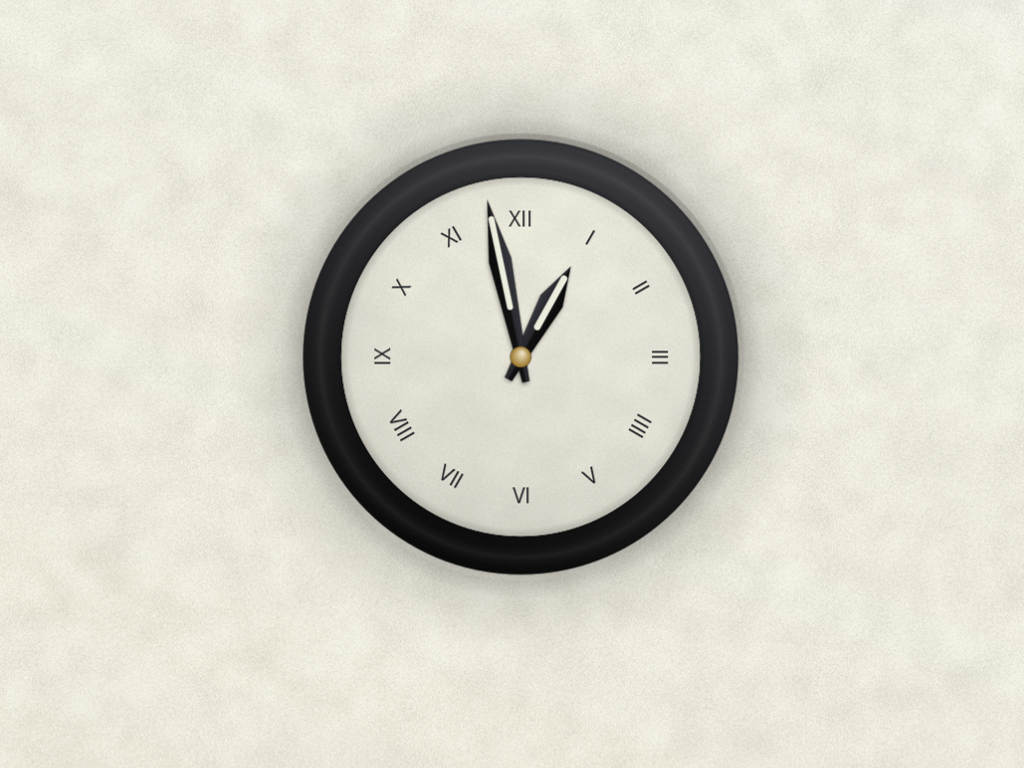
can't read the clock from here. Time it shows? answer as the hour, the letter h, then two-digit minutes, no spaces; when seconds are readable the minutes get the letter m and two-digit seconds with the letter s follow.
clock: 12h58
